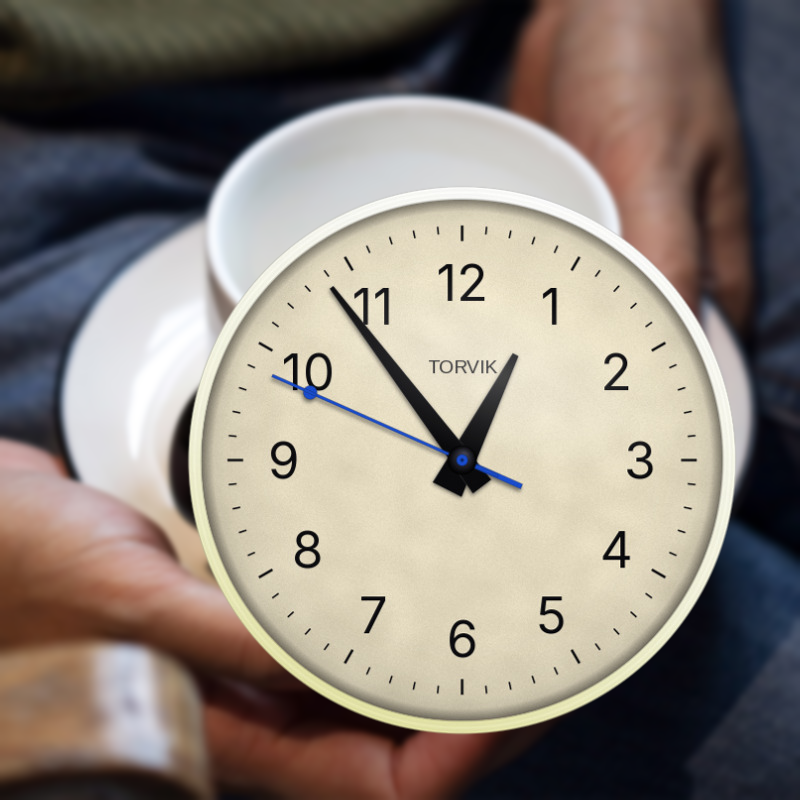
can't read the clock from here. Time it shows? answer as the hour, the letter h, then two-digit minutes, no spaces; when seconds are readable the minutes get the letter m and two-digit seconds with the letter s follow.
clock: 12h53m49s
